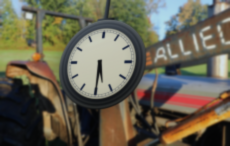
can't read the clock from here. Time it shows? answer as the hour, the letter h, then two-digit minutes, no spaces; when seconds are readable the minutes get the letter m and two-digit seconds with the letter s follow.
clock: 5h30
